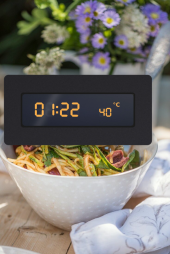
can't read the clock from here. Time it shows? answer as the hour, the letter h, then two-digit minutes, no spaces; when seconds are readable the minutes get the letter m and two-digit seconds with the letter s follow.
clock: 1h22
